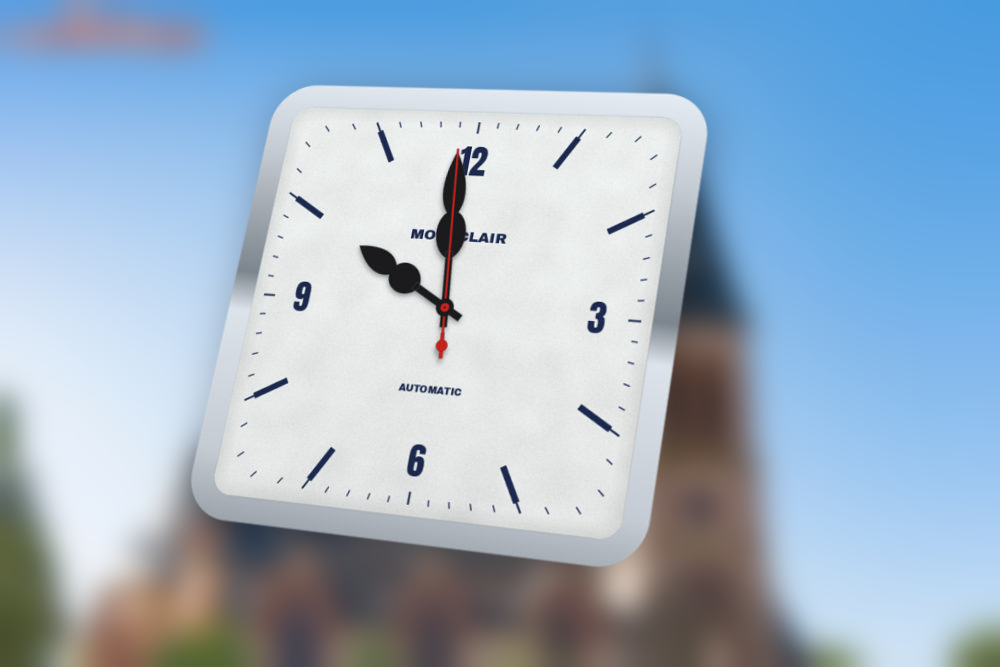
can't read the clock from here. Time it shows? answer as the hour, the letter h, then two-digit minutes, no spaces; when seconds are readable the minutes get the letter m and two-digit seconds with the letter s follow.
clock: 9h58m59s
